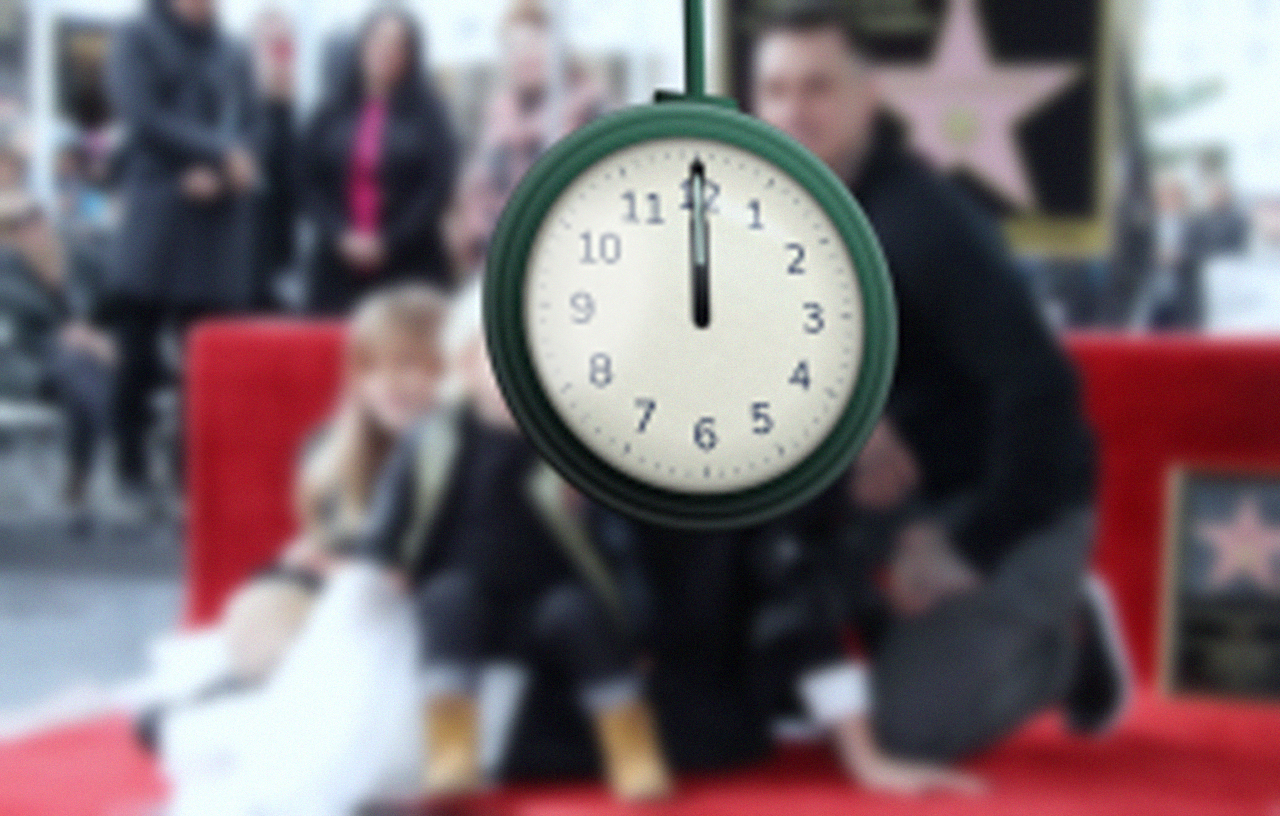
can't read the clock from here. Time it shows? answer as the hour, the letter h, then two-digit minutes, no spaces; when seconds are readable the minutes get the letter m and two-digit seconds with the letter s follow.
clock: 12h00
